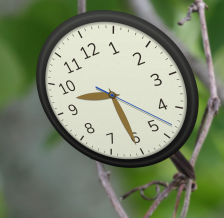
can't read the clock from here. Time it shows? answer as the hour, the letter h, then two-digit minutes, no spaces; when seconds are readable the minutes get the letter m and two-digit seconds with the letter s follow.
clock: 9h30m23s
